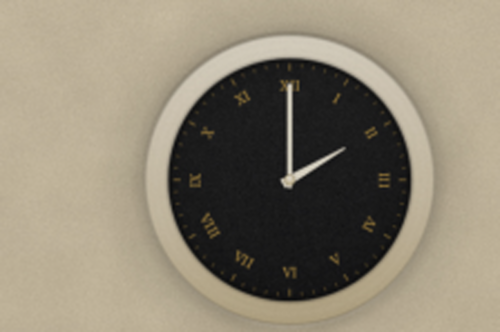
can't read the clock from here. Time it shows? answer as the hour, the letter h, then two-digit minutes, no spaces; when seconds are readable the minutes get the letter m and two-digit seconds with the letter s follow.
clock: 2h00
